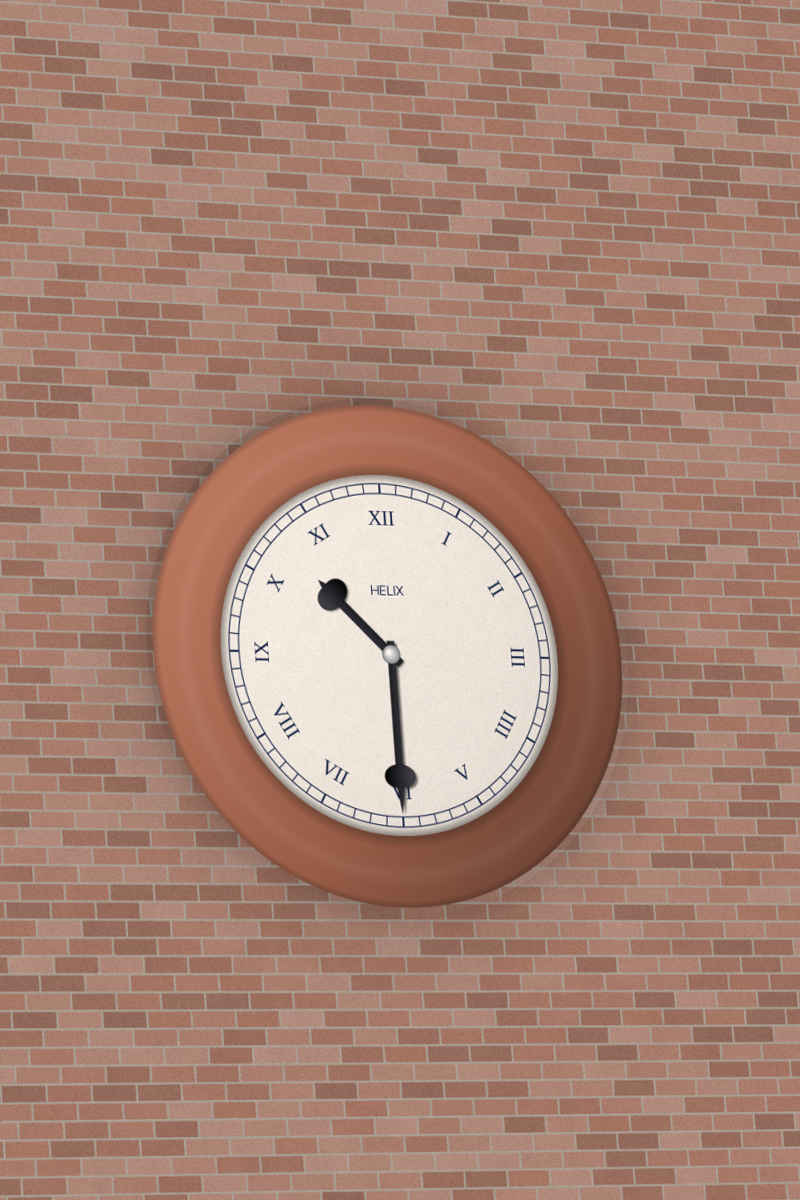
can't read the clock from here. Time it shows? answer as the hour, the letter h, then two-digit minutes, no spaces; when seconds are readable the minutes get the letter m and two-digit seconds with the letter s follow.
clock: 10h30
